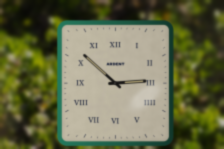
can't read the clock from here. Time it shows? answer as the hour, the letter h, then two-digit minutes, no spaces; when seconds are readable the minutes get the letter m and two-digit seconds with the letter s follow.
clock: 2h52
